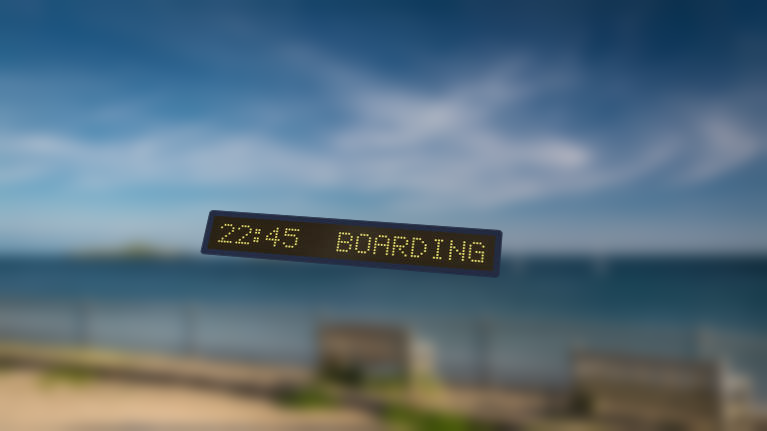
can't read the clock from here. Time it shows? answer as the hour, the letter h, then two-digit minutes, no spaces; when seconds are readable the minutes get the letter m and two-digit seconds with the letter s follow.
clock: 22h45
